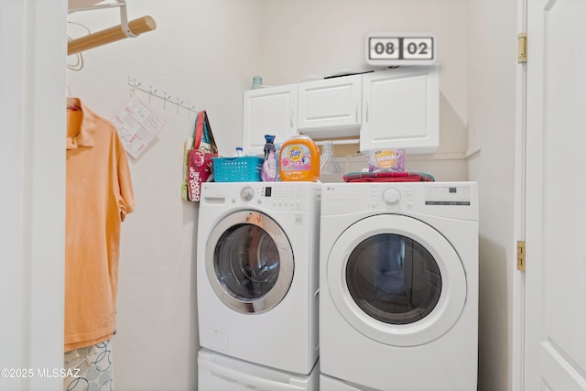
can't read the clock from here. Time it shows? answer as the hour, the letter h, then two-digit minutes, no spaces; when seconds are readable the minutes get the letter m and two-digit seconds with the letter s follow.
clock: 8h02
